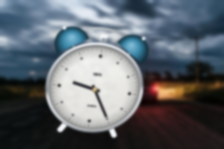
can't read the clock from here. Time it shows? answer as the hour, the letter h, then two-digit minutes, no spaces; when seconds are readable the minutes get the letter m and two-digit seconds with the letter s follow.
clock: 9h25
